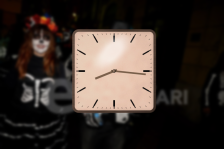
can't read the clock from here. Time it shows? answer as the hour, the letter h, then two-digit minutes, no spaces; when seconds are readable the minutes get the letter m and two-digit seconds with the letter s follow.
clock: 8h16
